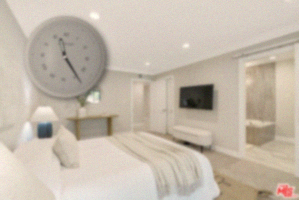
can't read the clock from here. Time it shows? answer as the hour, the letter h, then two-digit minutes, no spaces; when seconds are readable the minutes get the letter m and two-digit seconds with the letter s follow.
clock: 11h24
